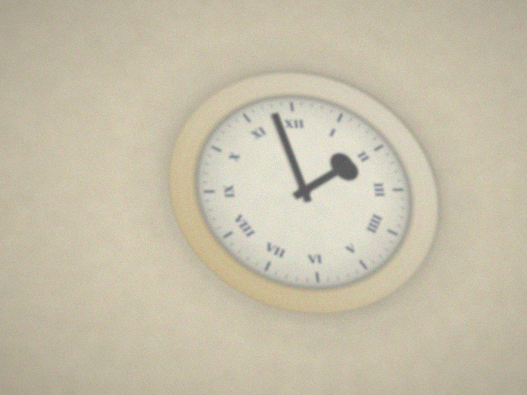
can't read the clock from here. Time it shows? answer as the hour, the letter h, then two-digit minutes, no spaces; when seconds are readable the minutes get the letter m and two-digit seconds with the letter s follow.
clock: 1h58
